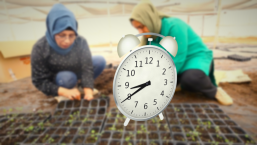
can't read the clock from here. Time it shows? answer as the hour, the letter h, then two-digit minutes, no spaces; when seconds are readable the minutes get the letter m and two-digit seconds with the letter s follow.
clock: 8h40
